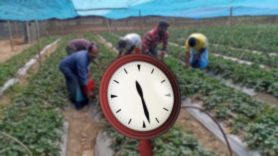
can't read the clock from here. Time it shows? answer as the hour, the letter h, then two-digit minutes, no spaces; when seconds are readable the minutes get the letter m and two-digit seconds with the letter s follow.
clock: 11h28
